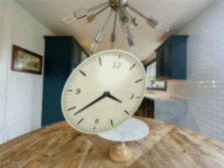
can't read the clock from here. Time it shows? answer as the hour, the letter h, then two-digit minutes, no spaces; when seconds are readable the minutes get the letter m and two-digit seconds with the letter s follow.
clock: 3h38
